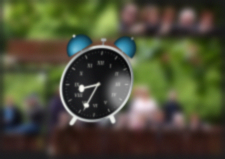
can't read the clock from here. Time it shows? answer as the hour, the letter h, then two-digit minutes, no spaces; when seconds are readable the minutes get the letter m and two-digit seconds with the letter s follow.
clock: 8h34
